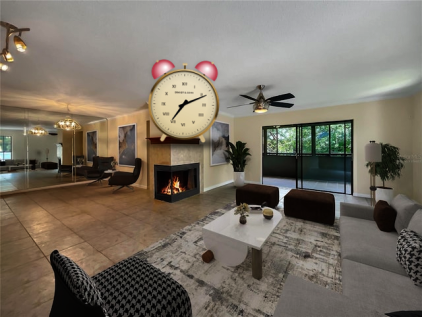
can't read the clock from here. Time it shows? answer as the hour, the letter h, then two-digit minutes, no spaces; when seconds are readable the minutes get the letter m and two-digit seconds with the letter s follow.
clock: 7h11
